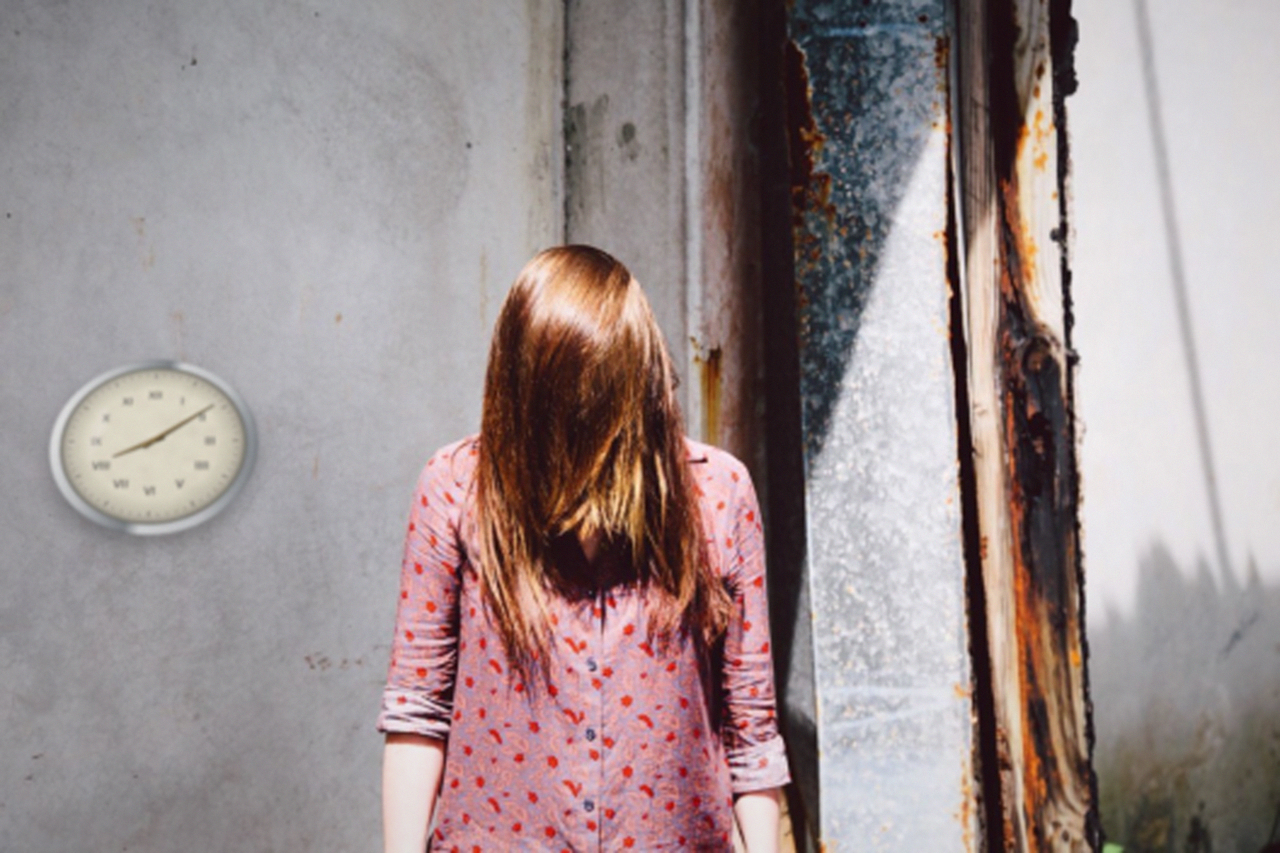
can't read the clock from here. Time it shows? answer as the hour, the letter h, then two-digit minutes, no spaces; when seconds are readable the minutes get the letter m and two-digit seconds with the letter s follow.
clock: 8h09
